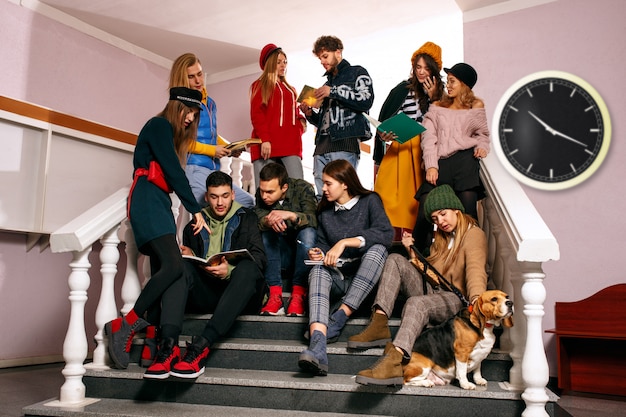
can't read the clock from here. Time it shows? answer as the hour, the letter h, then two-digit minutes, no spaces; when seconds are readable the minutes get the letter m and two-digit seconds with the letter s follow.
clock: 10h19
